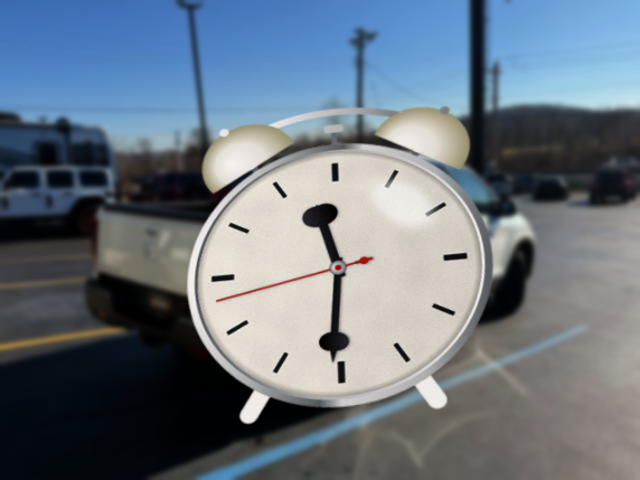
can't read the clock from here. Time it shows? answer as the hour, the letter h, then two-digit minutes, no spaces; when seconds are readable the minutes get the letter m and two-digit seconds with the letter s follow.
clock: 11h30m43s
